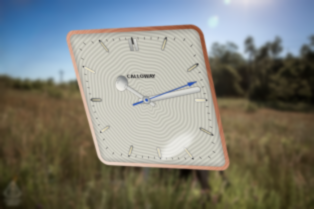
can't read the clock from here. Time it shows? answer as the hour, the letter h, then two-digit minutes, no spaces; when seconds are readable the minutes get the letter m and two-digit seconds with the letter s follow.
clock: 10h13m12s
